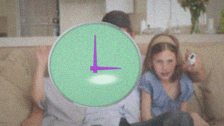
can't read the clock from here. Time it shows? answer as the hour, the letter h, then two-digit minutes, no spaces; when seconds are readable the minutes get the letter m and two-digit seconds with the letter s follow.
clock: 3h00
